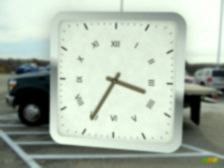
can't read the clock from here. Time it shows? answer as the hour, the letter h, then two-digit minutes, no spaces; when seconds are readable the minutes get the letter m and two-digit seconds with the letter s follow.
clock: 3h35
